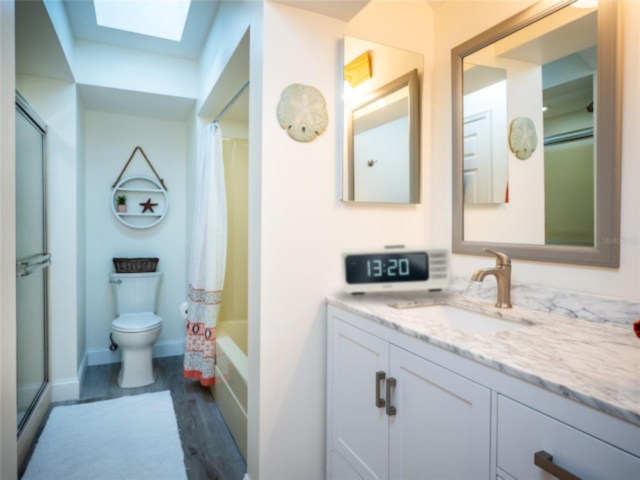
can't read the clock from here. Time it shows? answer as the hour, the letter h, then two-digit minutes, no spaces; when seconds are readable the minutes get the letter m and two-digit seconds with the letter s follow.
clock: 13h20
